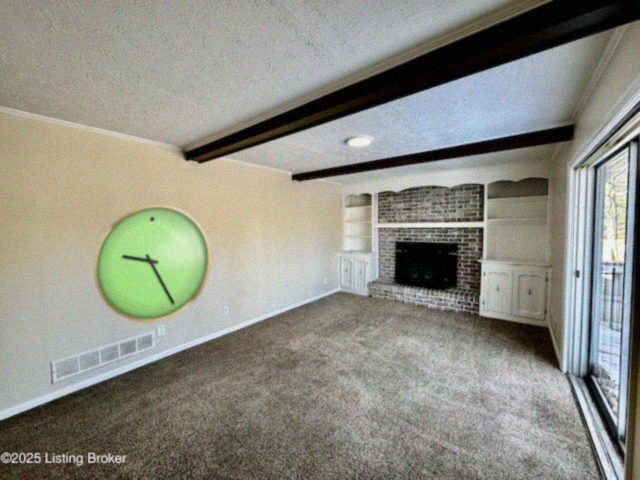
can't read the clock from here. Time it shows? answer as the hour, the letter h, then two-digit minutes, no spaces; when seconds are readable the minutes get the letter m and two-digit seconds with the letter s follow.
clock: 9h25
